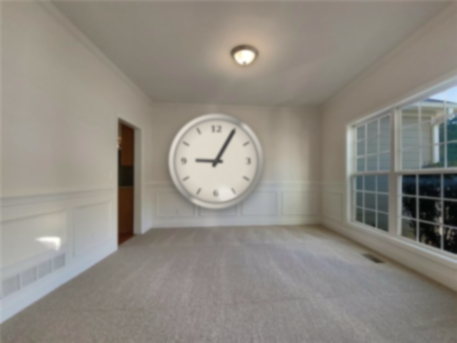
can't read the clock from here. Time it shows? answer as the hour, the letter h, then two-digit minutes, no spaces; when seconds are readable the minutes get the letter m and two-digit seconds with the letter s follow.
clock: 9h05
